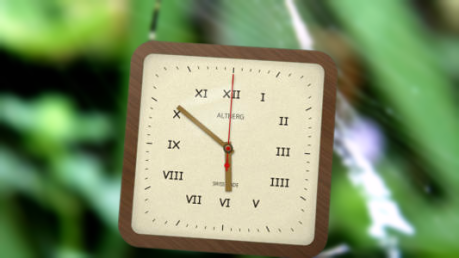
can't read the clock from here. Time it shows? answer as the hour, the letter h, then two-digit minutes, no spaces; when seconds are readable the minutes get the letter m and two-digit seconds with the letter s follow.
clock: 5h51m00s
